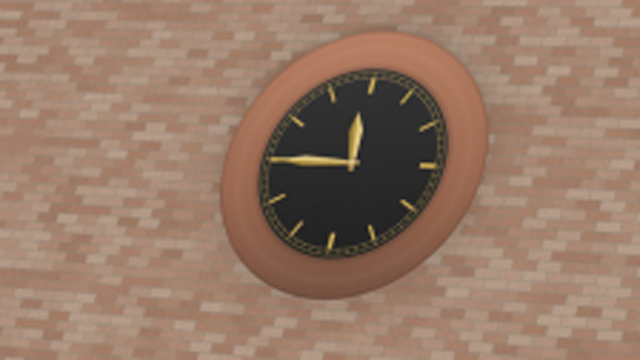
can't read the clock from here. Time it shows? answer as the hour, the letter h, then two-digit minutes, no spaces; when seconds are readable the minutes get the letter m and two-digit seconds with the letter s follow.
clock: 11h45
